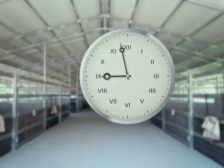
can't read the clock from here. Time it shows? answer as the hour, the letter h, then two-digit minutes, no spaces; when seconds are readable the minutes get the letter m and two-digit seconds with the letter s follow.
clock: 8h58
